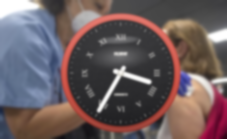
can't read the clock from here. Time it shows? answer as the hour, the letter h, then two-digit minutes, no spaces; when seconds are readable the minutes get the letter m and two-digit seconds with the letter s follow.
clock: 3h35
